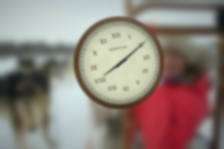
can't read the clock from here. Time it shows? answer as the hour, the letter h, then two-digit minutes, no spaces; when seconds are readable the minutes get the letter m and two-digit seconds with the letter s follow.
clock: 8h10
